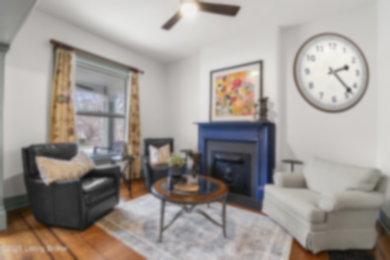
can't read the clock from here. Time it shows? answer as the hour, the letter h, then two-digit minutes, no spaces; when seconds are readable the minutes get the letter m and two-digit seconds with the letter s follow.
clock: 2h23
